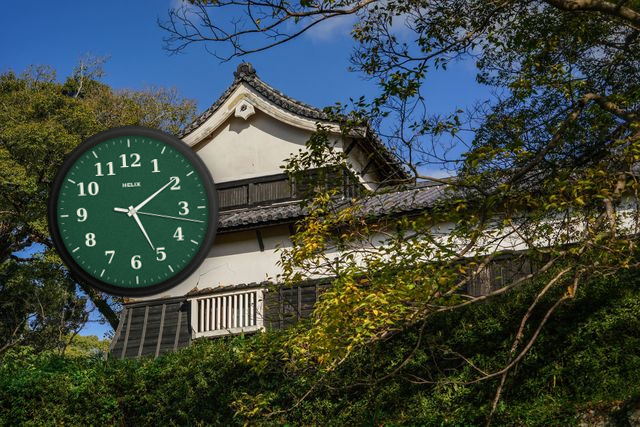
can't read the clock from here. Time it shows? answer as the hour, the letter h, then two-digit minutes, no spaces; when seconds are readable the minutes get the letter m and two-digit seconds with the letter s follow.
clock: 5h09m17s
